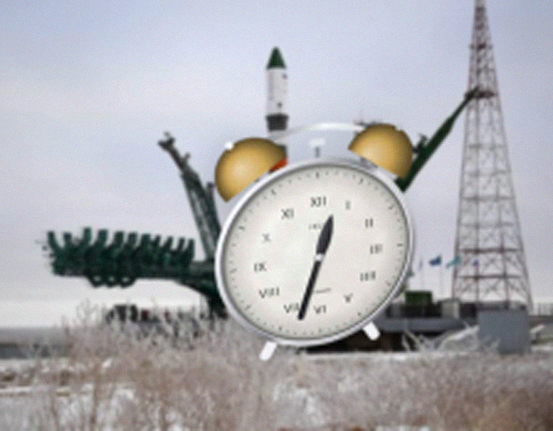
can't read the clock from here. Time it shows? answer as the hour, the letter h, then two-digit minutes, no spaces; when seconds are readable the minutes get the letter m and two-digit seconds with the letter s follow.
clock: 12h33
